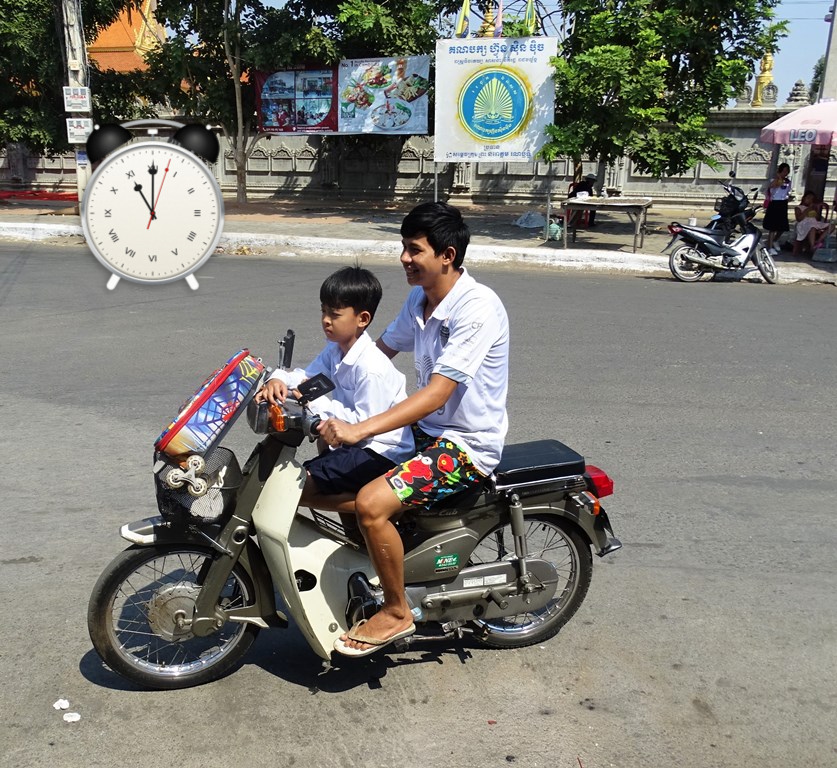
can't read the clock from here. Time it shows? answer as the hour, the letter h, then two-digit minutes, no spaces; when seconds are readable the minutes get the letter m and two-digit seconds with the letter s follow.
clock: 11h00m03s
